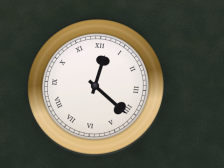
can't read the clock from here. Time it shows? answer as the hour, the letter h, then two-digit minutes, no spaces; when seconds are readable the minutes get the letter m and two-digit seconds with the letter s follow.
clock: 12h21
